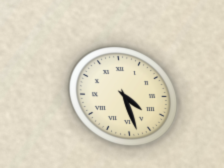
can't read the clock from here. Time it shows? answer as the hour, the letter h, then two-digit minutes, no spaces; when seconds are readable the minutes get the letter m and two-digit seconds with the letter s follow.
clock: 4h28
